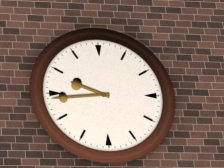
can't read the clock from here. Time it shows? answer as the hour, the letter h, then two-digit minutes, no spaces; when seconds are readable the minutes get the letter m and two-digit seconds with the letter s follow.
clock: 9h44
